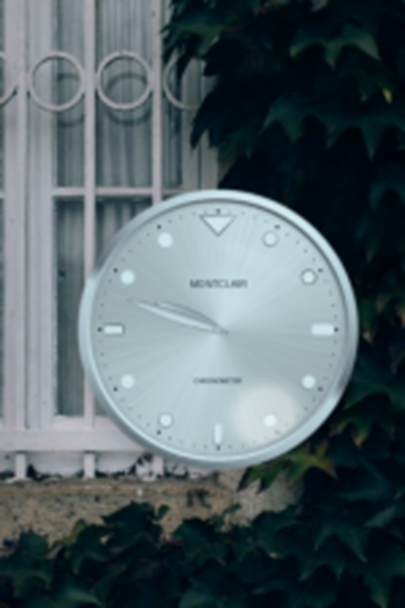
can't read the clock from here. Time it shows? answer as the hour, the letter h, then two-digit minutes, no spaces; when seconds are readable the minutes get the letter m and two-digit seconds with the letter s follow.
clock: 9h48
